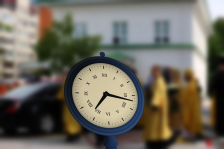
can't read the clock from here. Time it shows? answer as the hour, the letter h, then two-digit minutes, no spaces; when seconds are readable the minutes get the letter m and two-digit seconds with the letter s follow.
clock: 7h17
